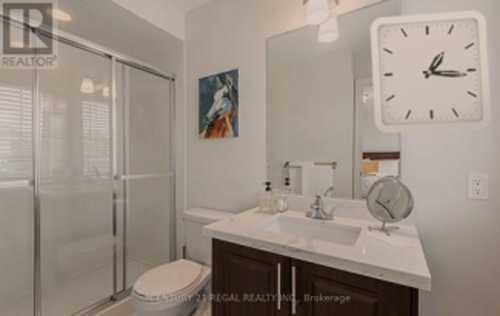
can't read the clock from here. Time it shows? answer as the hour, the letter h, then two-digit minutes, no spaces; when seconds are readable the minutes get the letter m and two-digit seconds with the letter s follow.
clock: 1h16
